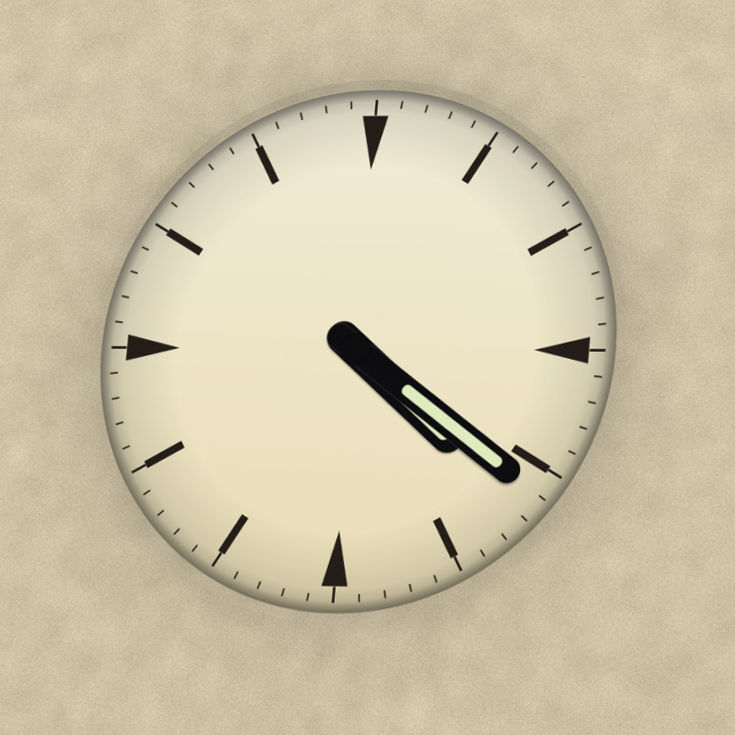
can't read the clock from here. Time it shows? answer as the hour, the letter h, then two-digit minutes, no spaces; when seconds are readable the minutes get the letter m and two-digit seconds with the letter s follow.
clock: 4h21
